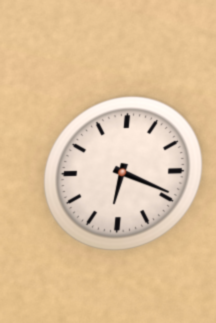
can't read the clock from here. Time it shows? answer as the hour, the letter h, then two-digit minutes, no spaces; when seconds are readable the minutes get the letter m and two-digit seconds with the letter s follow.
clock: 6h19
